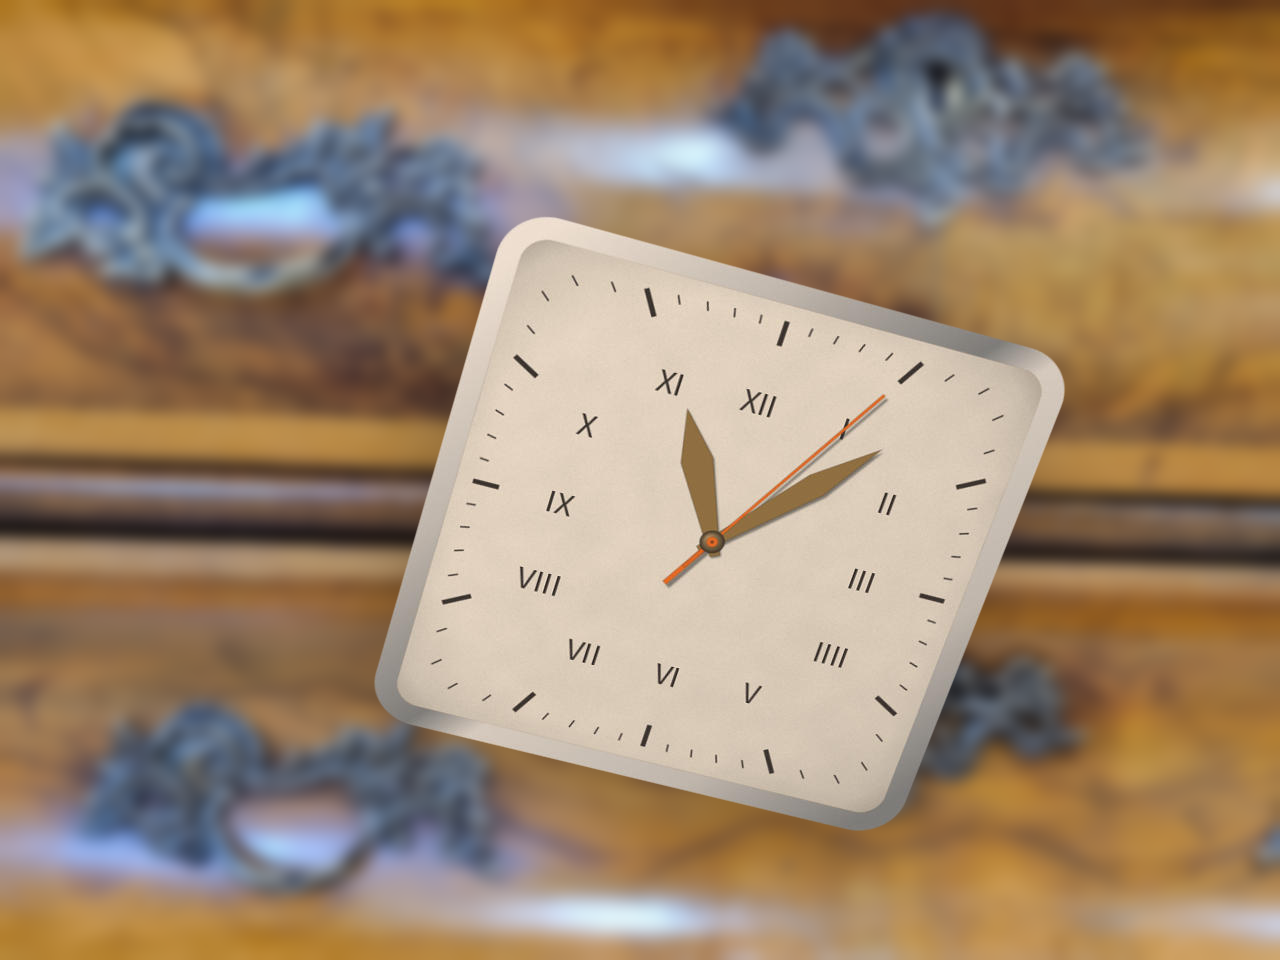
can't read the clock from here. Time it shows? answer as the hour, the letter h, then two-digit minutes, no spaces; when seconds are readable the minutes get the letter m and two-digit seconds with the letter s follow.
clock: 11h07m05s
